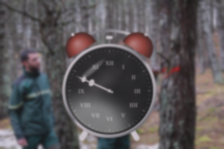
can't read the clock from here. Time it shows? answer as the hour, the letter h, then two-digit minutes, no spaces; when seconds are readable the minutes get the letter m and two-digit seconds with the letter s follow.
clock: 9h49
